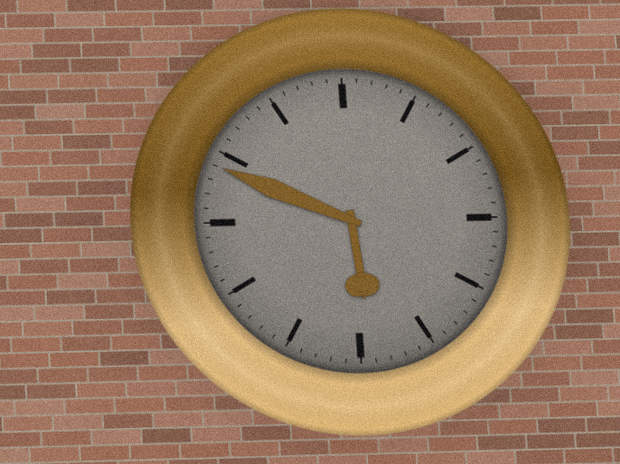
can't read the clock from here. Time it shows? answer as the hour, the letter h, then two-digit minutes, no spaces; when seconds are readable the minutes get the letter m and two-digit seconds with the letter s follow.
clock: 5h49
